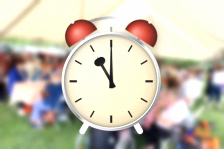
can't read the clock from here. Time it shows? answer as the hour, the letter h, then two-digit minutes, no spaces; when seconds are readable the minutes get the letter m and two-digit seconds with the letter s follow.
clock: 11h00
